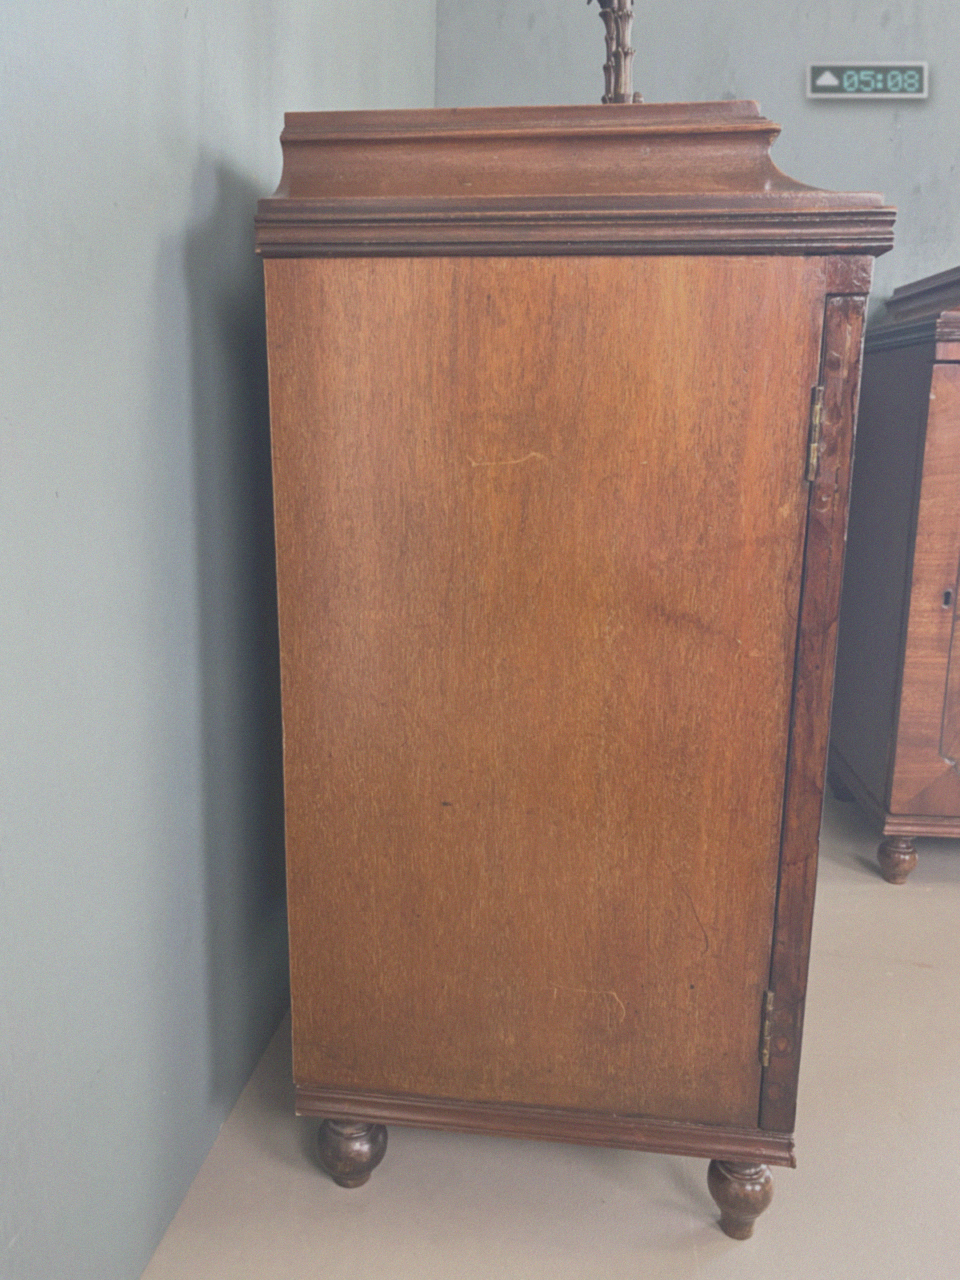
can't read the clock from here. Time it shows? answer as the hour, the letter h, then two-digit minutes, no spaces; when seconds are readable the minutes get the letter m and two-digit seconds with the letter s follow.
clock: 5h08
